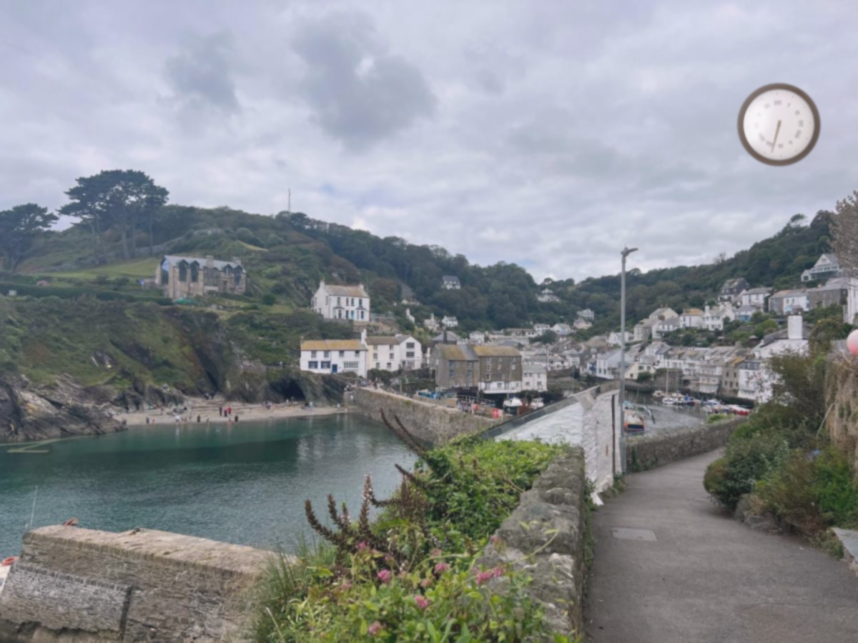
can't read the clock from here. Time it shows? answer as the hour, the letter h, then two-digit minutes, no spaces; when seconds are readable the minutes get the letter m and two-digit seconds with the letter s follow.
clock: 6h33
